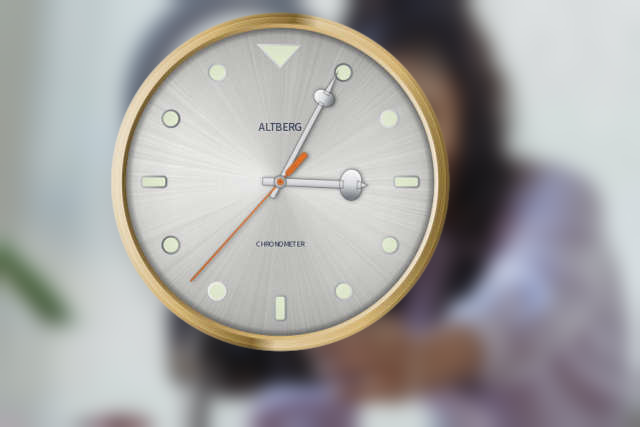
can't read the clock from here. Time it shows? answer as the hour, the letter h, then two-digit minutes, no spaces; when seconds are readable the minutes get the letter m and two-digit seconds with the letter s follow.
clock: 3h04m37s
